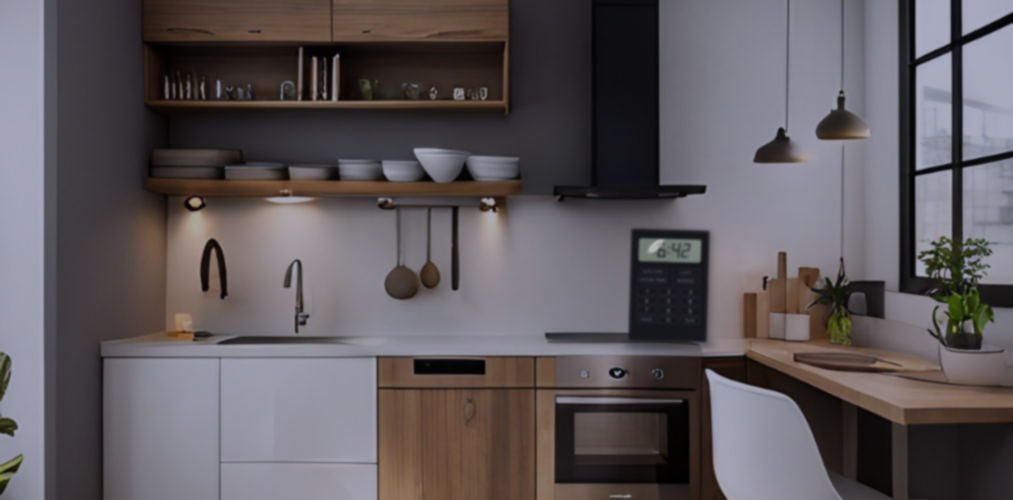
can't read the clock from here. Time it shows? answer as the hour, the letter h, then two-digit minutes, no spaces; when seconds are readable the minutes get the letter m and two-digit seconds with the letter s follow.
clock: 6h42
